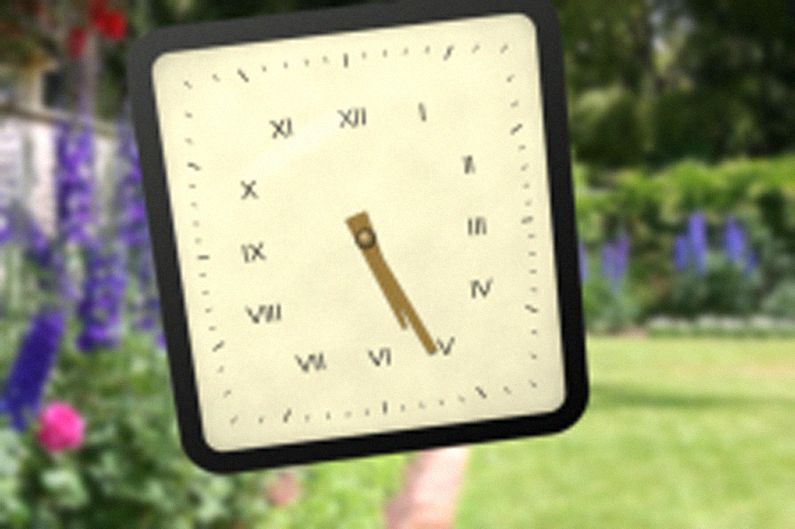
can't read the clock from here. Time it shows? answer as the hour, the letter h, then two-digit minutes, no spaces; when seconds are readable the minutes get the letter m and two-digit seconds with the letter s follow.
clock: 5h26
